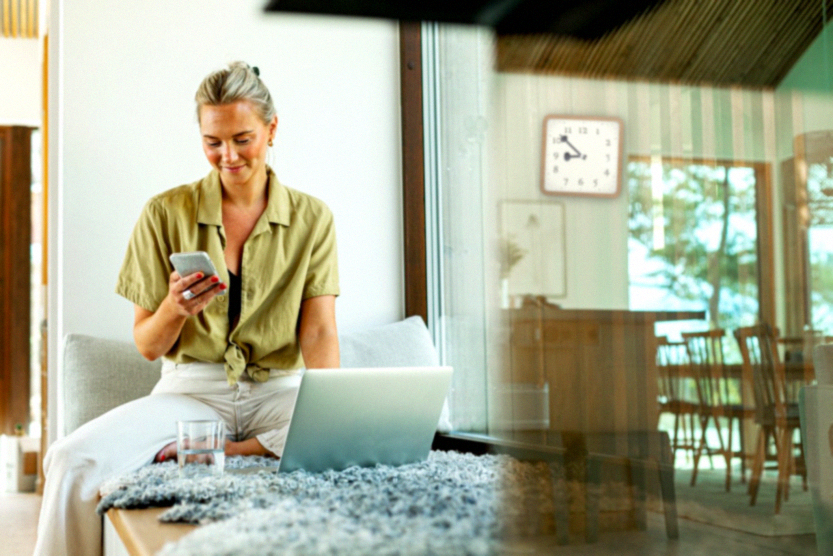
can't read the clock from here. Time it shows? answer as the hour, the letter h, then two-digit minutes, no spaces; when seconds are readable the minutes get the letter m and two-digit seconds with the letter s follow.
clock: 8h52
